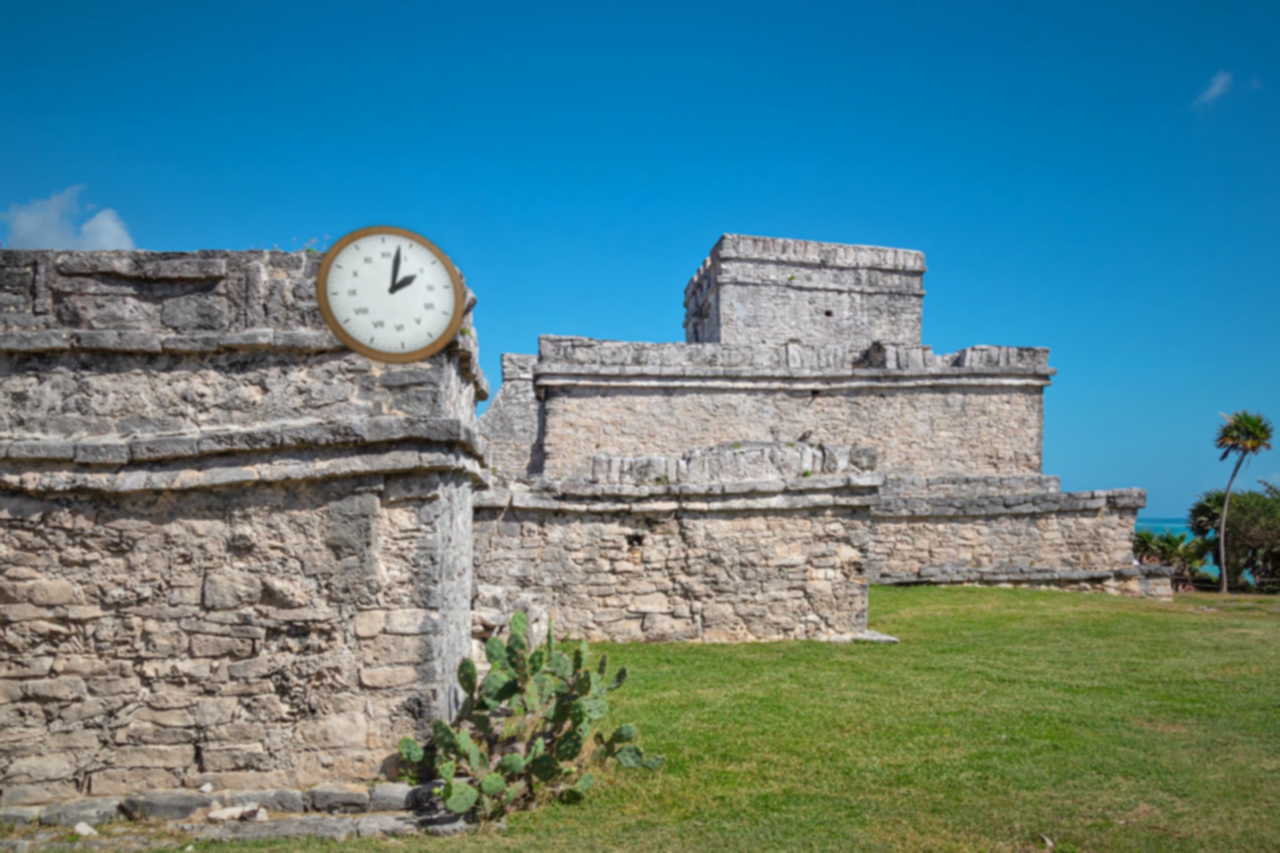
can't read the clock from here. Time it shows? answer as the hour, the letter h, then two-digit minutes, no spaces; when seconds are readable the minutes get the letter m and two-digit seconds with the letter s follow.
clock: 2h03
